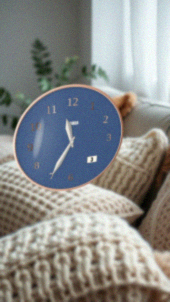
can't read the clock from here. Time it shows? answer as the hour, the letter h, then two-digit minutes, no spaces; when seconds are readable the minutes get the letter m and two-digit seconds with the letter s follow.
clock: 11h35
